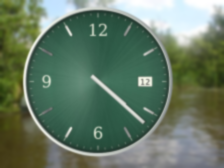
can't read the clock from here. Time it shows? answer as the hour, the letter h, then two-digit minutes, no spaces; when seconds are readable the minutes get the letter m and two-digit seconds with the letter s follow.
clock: 4h22
